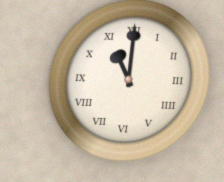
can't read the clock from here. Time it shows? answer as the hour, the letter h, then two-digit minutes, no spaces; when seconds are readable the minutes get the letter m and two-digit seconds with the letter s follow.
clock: 11h00
